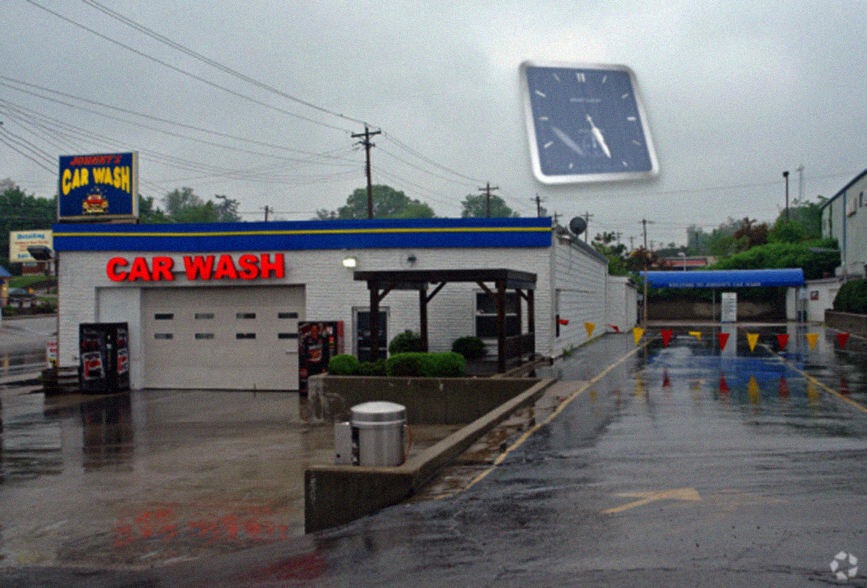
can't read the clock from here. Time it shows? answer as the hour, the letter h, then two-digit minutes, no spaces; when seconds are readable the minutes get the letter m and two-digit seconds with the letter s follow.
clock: 5h27
